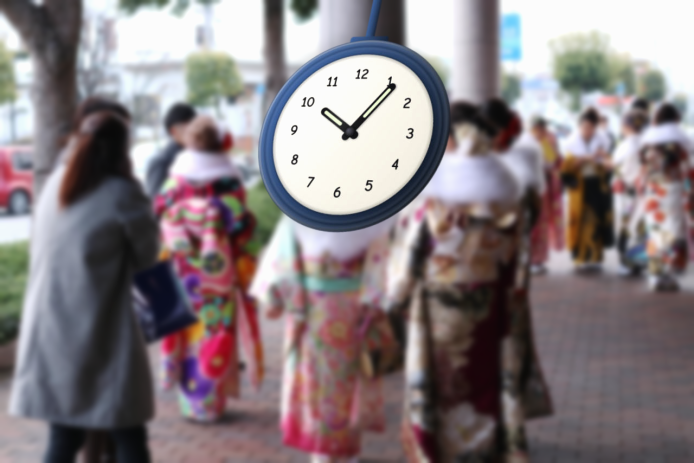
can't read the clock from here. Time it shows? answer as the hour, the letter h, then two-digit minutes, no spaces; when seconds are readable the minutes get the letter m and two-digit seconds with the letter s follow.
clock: 10h06
